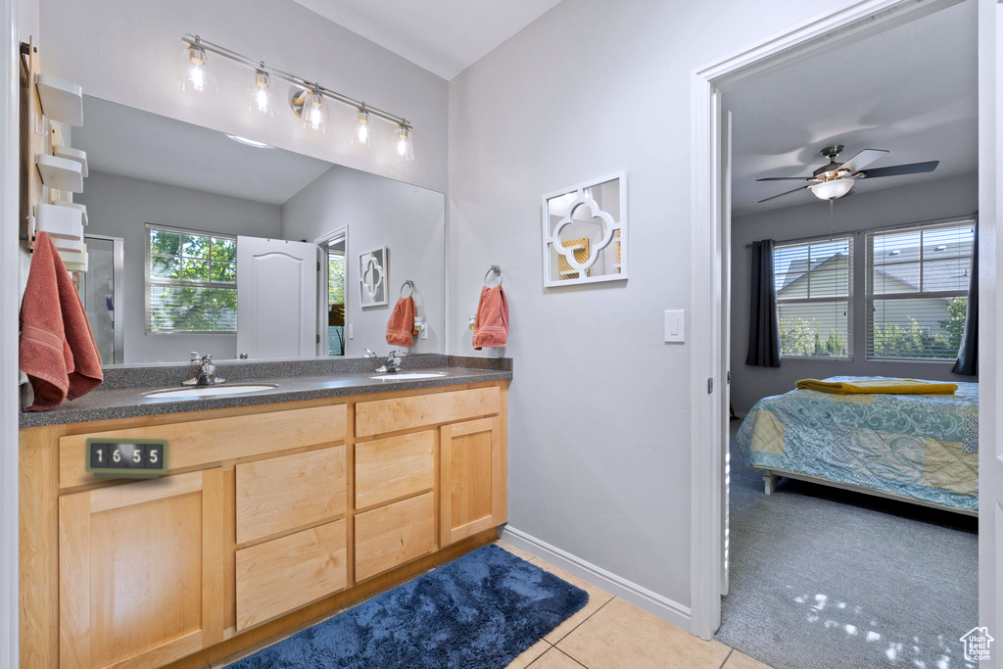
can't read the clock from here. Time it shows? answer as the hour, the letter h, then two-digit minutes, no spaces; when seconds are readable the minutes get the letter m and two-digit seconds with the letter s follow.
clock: 16h55
